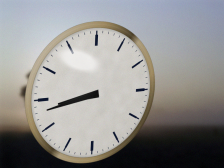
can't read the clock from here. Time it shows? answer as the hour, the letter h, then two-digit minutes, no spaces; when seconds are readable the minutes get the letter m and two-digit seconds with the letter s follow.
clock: 8h43
